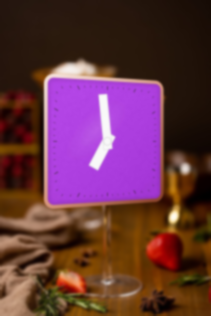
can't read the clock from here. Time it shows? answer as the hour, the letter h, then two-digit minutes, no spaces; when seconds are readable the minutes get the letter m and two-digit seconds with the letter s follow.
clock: 6h59
